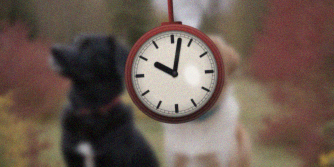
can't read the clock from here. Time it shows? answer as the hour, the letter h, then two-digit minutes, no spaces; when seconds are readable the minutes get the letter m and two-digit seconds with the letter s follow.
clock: 10h02
